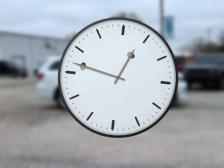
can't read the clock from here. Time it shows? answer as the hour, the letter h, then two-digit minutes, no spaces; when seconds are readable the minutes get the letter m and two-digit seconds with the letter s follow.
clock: 12h47
